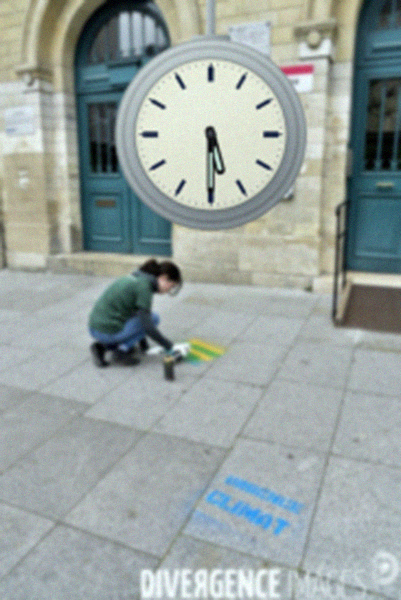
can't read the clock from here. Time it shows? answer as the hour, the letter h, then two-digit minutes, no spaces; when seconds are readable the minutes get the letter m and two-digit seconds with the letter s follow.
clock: 5h30
